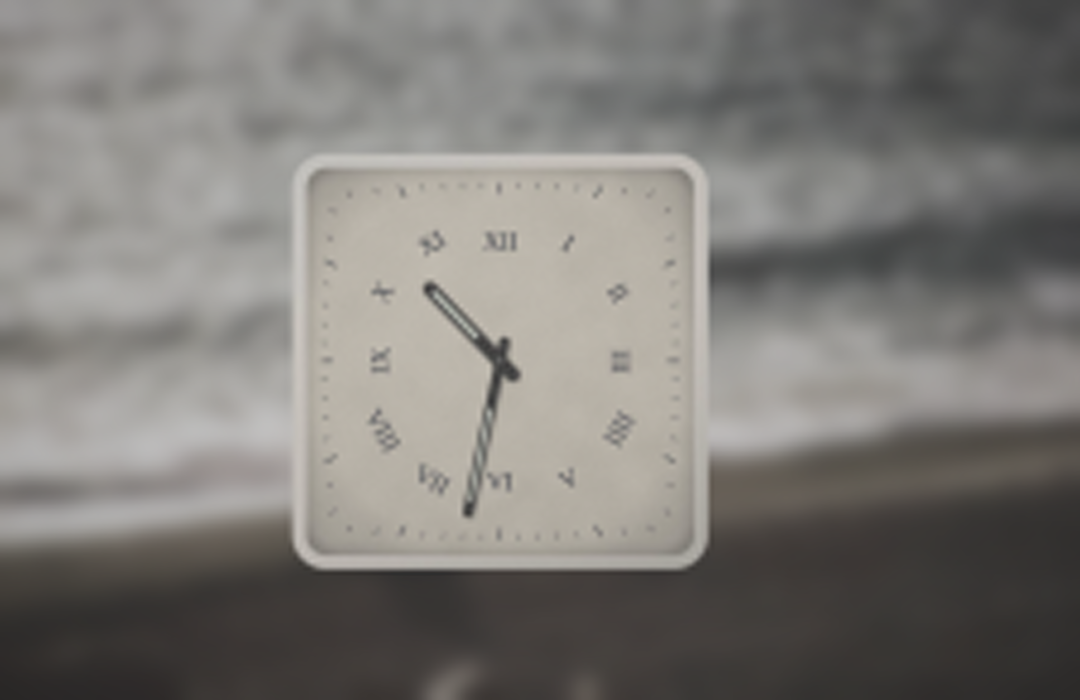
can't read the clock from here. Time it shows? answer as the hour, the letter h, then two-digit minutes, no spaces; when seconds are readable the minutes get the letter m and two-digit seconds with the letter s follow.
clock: 10h32
